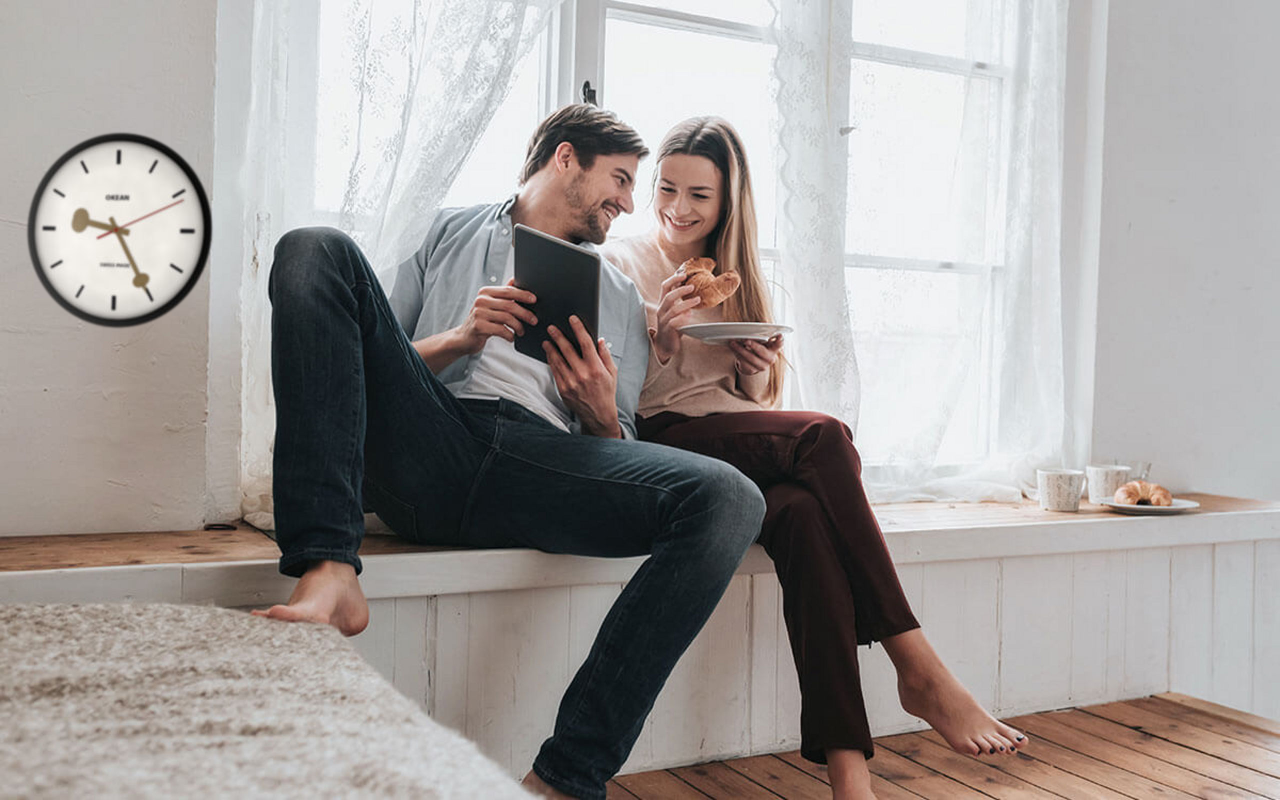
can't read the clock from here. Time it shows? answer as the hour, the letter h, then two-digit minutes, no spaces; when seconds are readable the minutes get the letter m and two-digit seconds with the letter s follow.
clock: 9h25m11s
